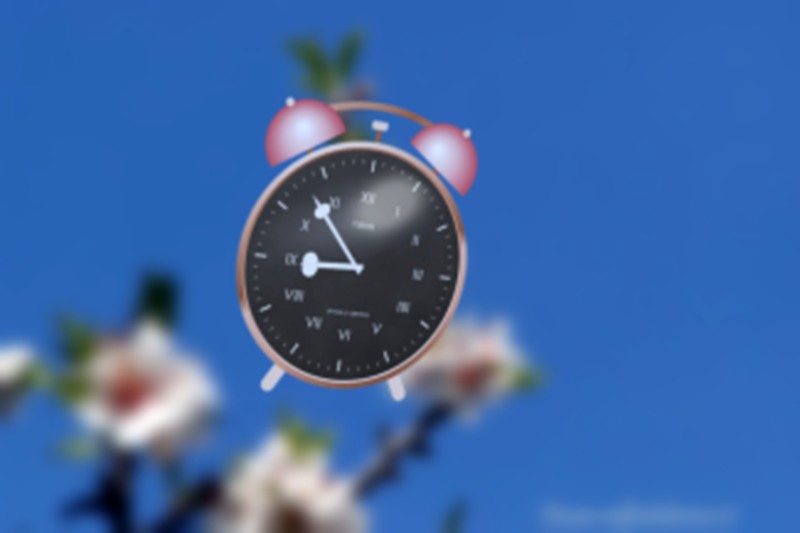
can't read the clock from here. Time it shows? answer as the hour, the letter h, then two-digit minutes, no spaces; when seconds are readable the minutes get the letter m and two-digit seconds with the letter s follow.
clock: 8h53
